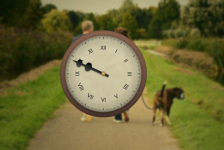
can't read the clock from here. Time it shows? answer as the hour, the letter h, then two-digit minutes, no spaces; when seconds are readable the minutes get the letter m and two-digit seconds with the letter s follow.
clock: 9h49
